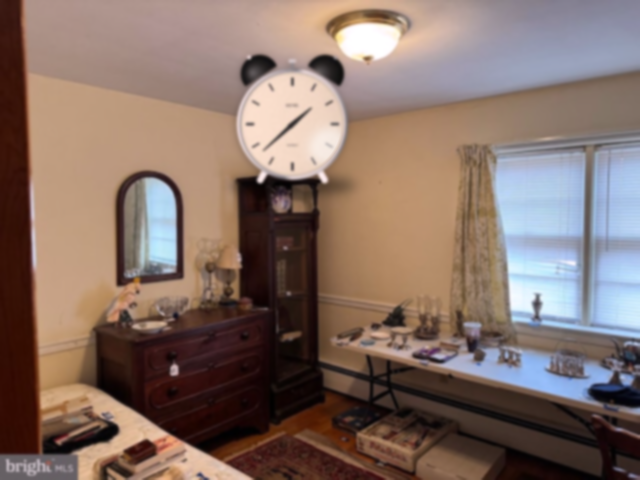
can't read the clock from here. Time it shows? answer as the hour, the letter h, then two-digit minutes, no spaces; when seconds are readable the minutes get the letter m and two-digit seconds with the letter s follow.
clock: 1h38
